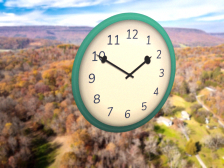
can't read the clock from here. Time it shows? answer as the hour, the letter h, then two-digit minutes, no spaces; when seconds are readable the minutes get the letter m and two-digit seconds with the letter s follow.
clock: 1h50
